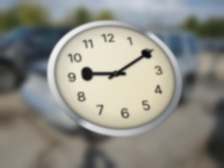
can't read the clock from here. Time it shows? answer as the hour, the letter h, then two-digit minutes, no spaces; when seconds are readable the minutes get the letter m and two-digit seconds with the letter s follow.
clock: 9h10
